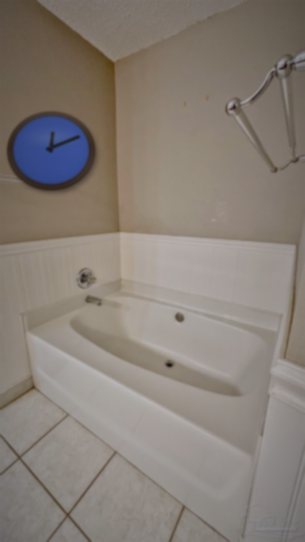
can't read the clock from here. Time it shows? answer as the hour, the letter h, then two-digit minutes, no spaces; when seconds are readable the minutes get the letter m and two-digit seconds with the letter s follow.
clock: 12h11
